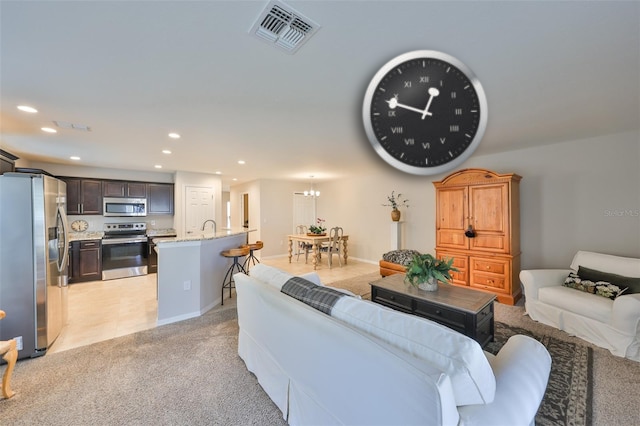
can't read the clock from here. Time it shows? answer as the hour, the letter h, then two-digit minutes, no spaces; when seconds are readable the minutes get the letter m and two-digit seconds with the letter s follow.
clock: 12h48
